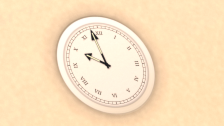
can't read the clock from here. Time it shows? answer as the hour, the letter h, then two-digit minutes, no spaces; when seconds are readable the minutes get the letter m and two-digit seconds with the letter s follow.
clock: 9h58
